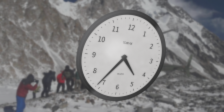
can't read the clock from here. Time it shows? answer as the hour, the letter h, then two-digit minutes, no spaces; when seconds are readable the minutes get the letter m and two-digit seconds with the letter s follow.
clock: 4h36
